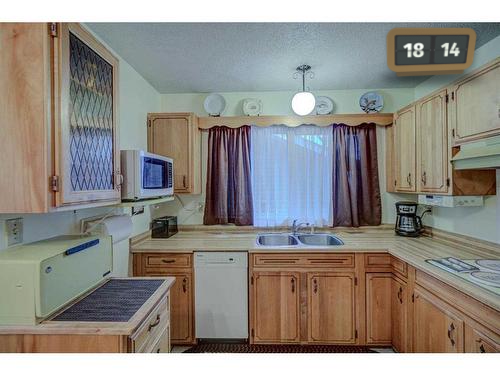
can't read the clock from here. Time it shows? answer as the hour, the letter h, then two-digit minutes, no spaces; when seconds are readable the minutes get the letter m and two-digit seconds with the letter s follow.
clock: 18h14
